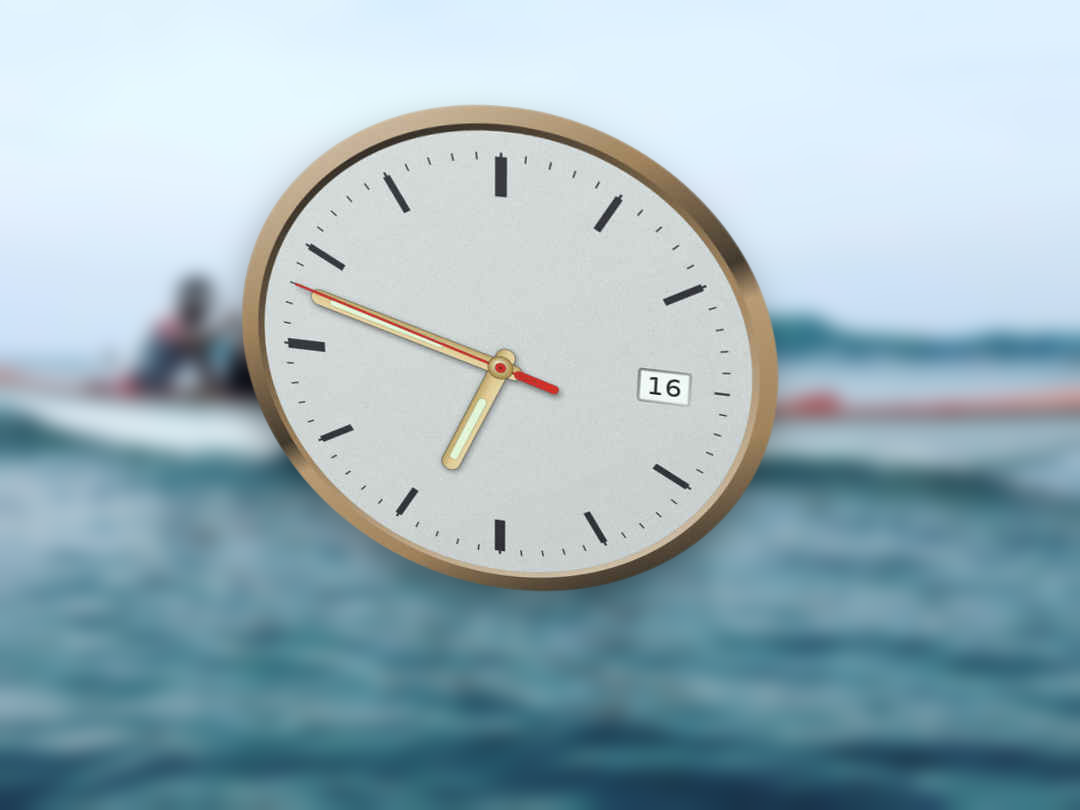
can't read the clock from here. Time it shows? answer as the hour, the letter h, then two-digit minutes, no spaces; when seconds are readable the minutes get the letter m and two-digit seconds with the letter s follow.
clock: 6h47m48s
